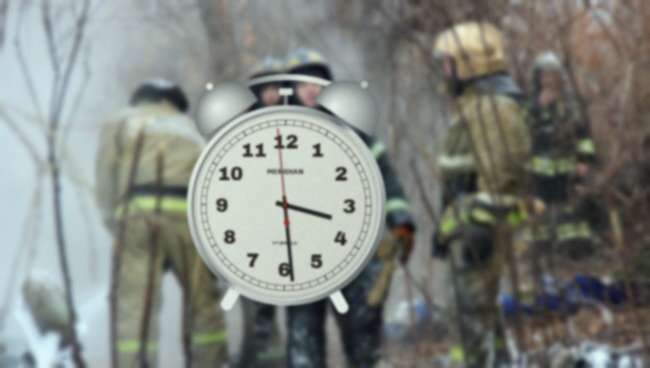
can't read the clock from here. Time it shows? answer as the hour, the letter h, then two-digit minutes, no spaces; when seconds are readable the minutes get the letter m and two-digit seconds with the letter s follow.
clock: 3h28m59s
